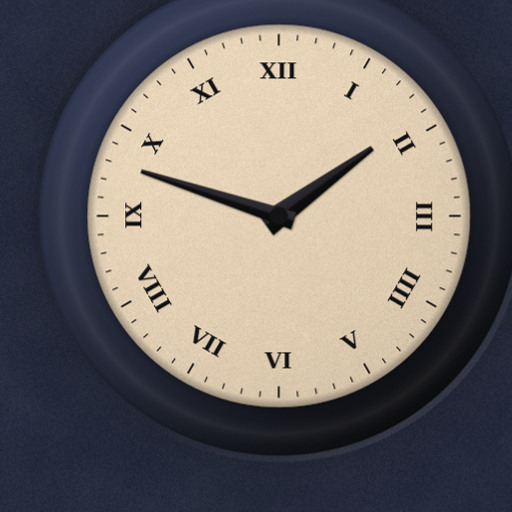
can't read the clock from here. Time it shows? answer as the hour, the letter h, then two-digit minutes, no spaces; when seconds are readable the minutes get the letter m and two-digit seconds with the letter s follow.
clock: 1h48
